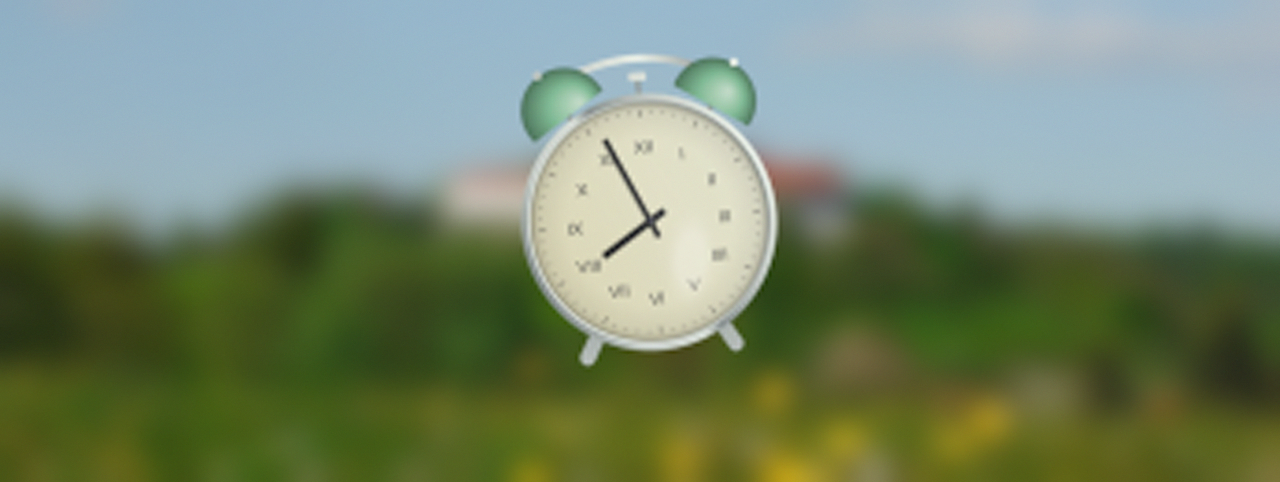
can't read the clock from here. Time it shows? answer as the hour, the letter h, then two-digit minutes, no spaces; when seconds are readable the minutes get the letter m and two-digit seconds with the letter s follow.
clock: 7h56
